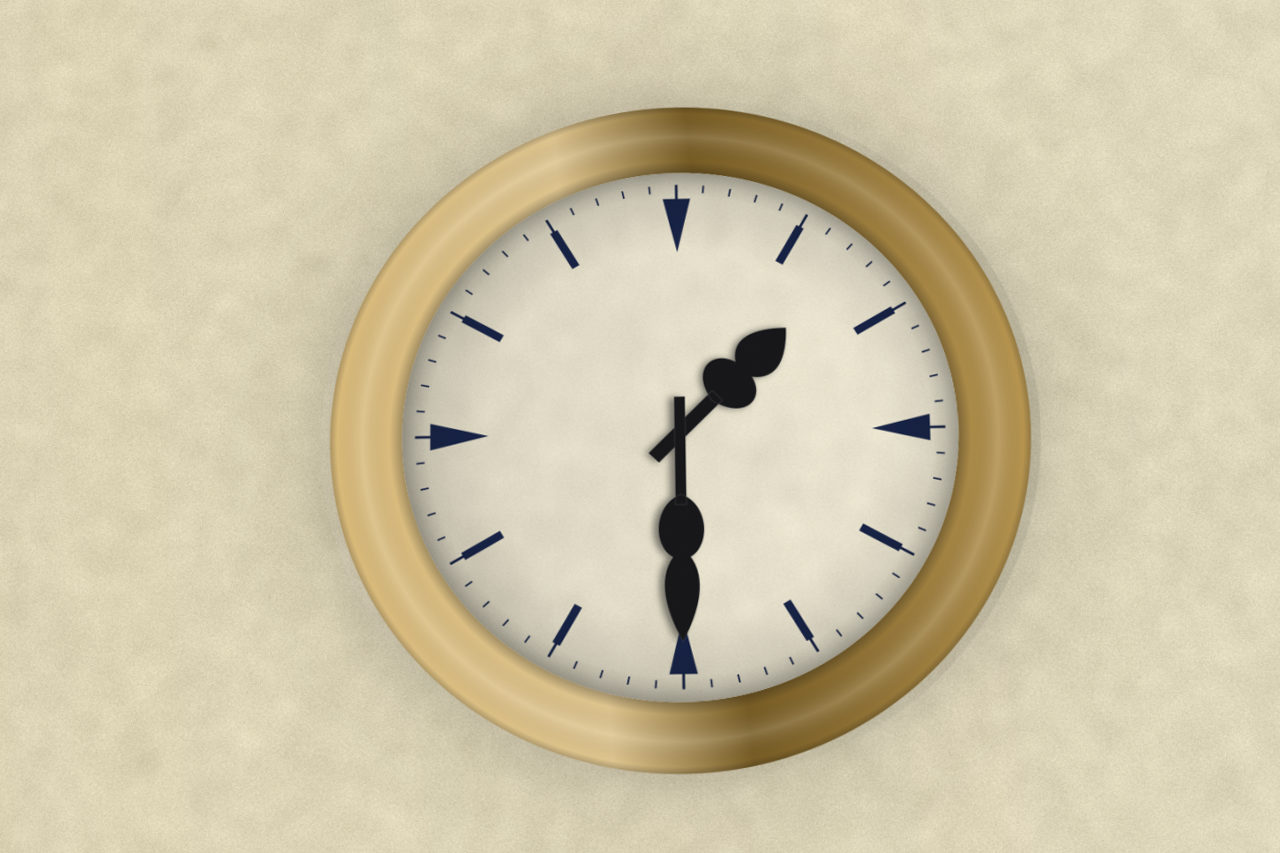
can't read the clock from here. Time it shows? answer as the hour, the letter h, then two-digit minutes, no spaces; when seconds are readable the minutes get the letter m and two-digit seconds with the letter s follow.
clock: 1h30
